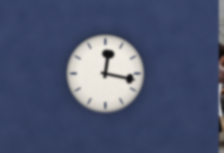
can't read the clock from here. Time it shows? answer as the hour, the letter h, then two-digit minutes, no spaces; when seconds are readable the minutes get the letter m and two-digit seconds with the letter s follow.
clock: 12h17
